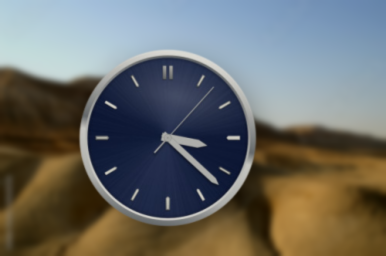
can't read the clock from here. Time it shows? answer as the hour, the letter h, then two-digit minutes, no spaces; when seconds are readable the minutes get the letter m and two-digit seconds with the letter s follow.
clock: 3h22m07s
